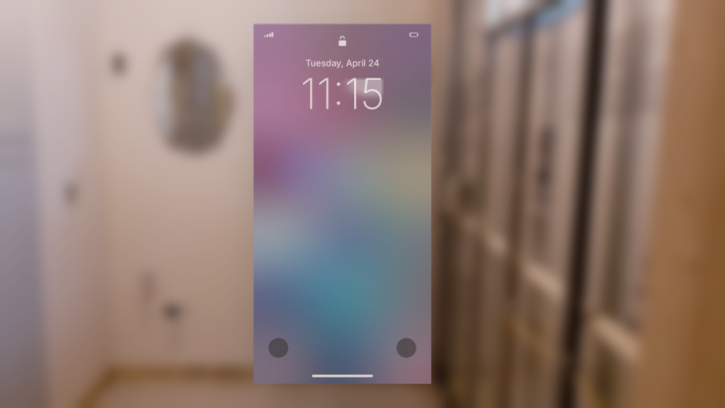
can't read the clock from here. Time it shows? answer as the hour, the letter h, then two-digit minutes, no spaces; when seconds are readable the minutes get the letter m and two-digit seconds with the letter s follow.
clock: 11h15
